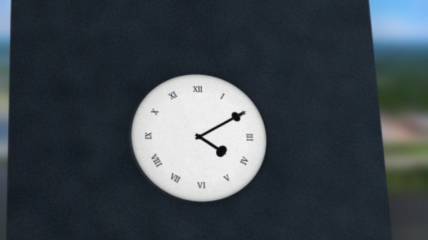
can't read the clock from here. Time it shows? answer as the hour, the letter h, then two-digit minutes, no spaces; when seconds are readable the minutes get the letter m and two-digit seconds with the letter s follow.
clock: 4h10
